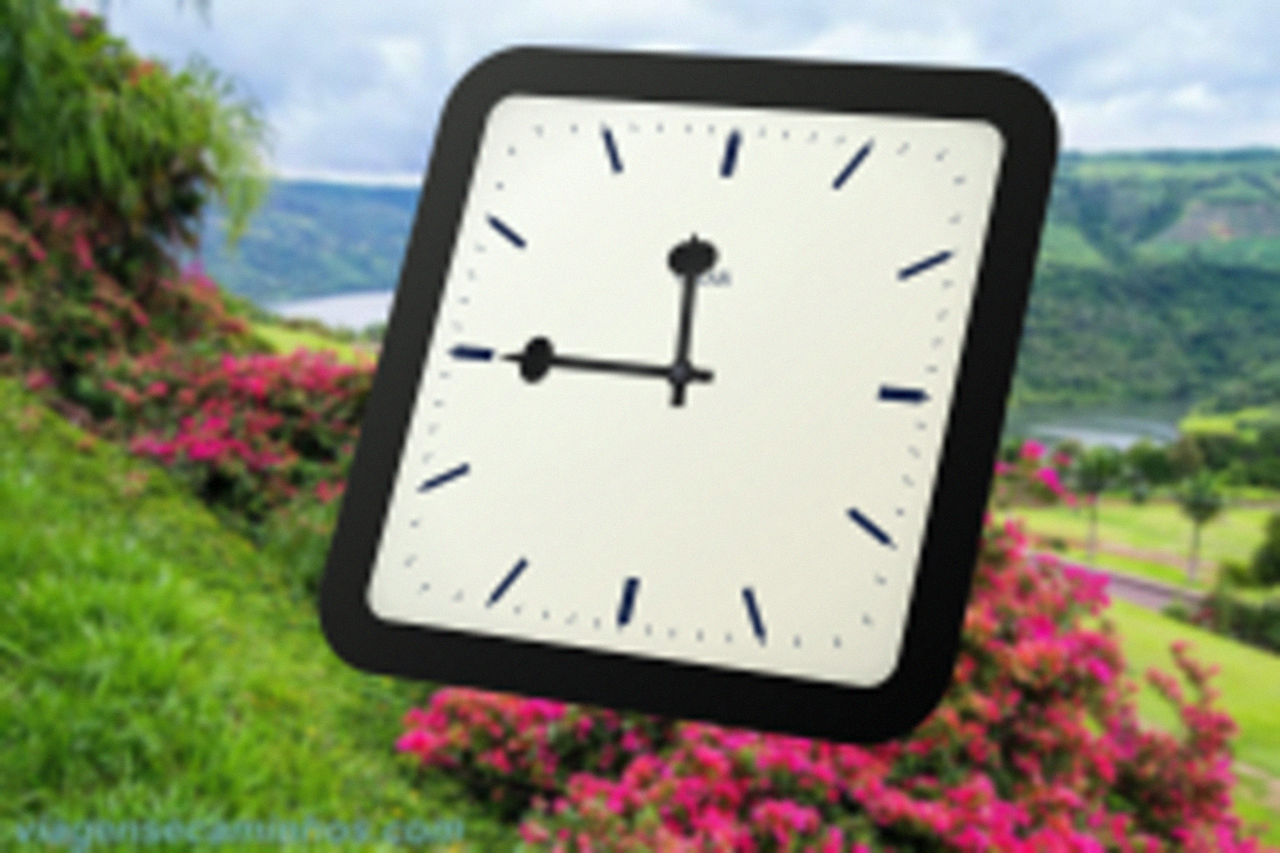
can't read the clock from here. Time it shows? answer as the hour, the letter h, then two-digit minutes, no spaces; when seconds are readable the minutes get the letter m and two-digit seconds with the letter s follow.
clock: 11h45
